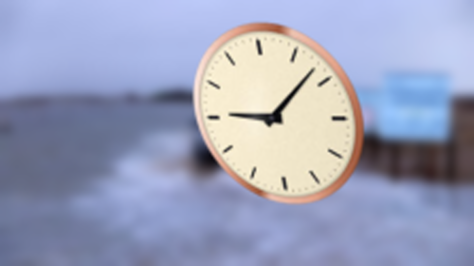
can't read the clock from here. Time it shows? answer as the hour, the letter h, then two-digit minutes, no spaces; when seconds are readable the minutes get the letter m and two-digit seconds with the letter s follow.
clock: 9h08
